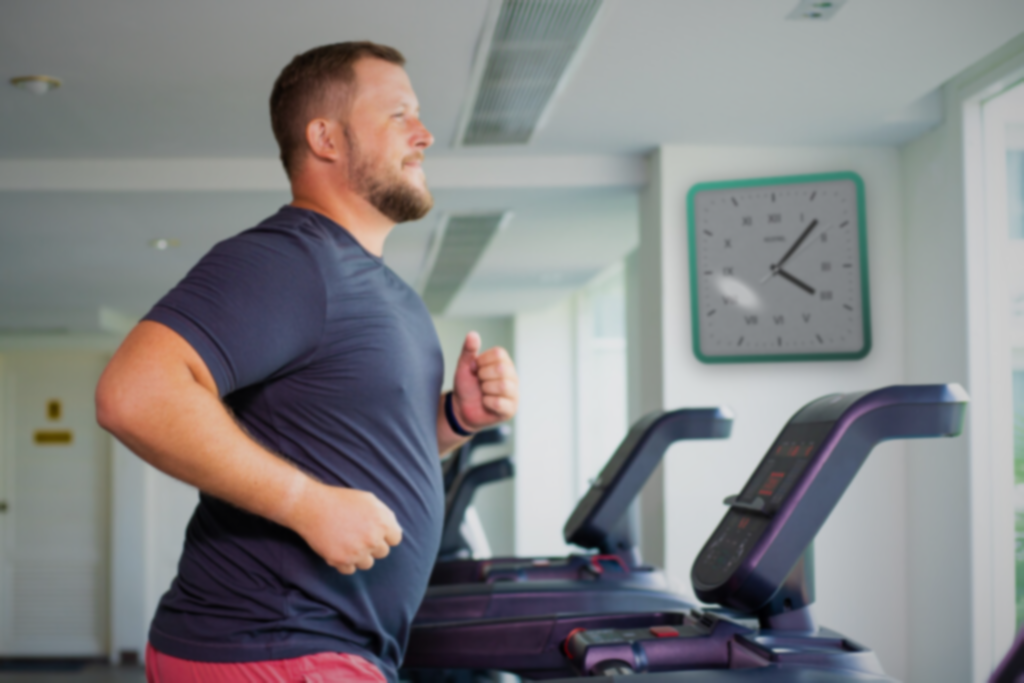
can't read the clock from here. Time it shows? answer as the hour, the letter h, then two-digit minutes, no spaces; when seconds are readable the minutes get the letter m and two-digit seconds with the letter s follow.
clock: 4h07m09s
